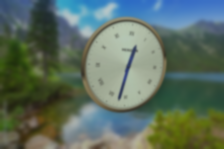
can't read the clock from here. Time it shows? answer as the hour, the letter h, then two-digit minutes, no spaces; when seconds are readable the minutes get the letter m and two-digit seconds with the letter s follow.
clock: 12h32
